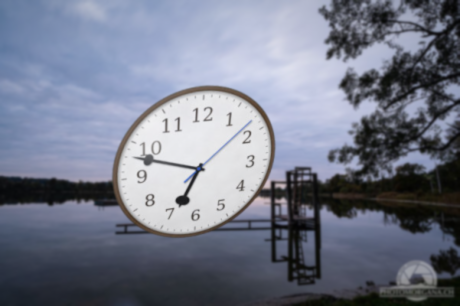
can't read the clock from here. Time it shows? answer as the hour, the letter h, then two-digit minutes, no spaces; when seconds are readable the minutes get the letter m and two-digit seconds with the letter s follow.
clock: 6h48m08s
